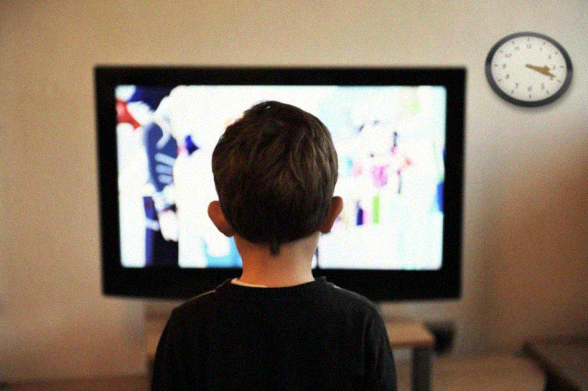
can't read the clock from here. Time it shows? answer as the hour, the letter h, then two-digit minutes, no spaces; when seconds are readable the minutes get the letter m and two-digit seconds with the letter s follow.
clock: 3h19
